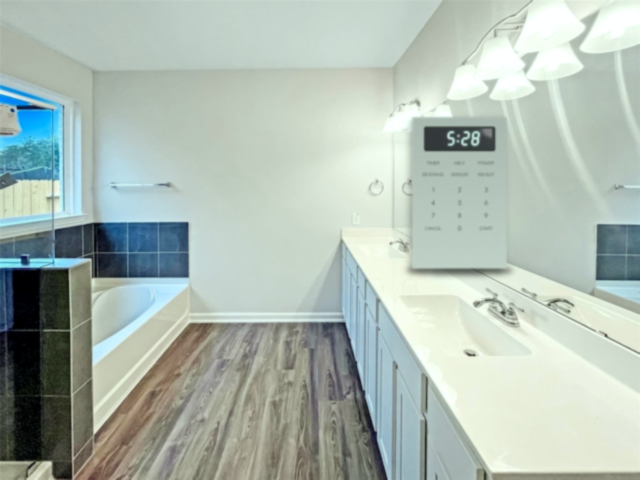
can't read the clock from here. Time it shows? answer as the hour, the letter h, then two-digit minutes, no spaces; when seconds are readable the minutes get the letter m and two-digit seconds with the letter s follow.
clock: 5h28
